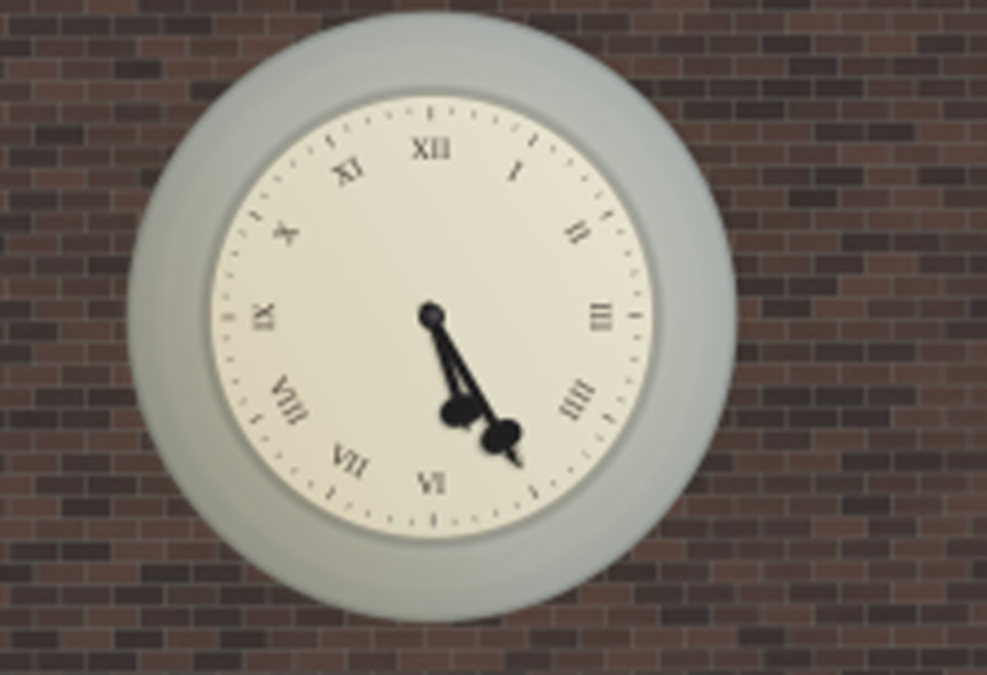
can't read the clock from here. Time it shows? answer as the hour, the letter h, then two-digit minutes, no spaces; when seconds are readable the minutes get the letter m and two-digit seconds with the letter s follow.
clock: 5h25
